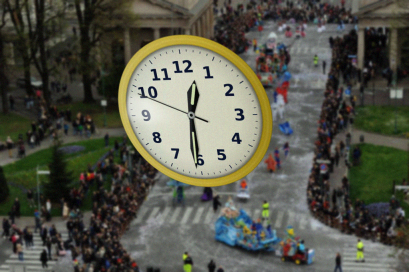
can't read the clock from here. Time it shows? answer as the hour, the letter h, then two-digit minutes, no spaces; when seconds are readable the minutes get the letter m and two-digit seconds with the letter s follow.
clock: 12h30m49s
